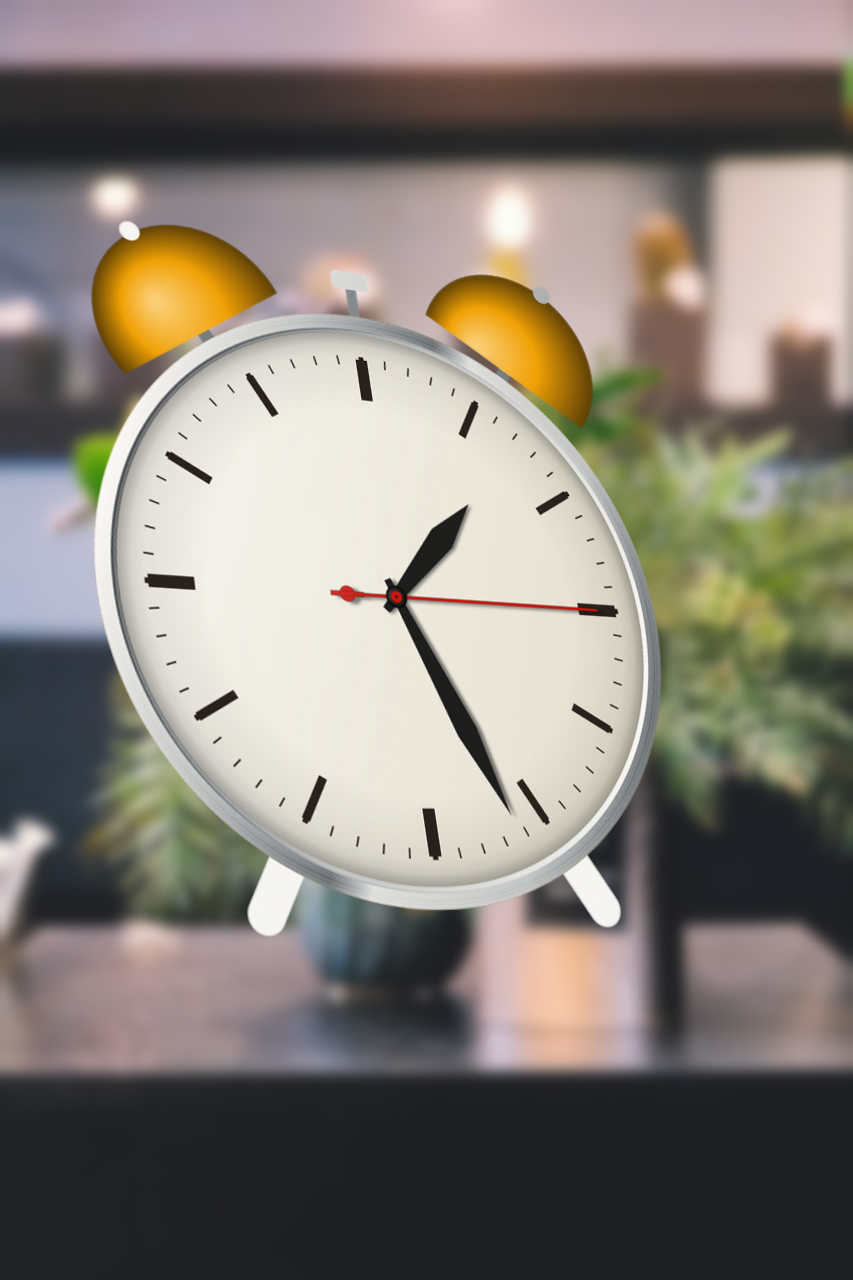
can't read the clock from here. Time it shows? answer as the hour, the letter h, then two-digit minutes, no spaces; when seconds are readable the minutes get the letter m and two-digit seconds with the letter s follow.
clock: 1h26m15s
